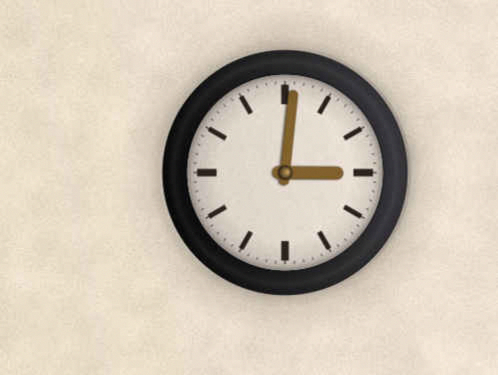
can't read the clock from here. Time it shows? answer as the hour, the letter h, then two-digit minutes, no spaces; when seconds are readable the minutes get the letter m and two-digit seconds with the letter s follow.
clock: 3h01
